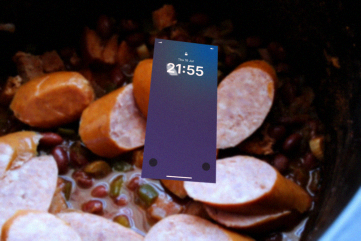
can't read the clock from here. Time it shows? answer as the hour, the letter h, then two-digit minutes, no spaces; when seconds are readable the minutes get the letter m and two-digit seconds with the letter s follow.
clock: 21h55
